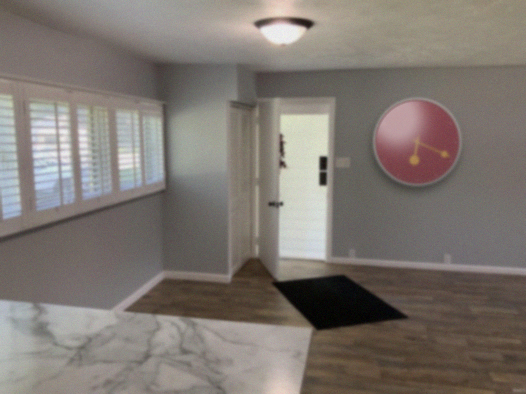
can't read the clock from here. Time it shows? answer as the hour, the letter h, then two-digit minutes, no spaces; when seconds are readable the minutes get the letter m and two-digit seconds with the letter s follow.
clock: 6h19
